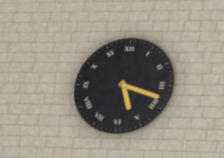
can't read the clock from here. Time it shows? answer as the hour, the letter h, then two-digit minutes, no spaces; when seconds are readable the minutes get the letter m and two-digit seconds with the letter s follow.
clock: 5h18
